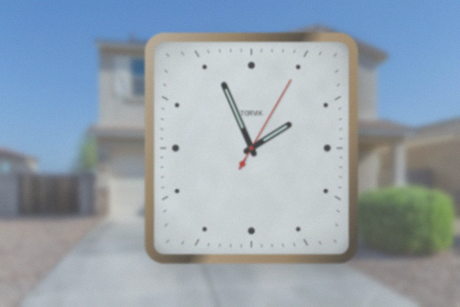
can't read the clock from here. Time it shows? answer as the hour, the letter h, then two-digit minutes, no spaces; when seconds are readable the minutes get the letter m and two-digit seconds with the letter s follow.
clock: 1h56m05s
